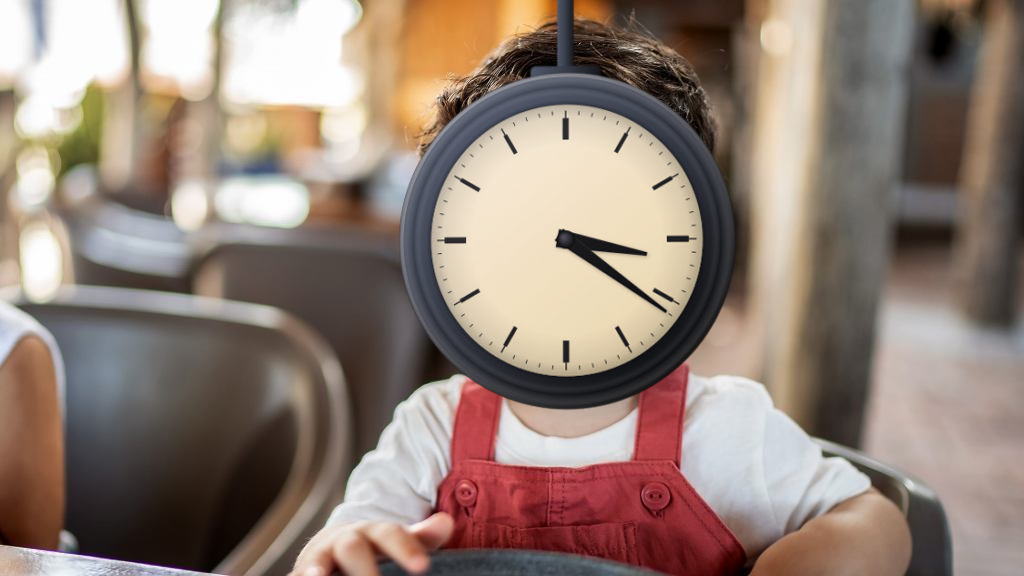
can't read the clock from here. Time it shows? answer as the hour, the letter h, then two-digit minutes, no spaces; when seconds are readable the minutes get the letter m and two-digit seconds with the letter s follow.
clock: 3h21
